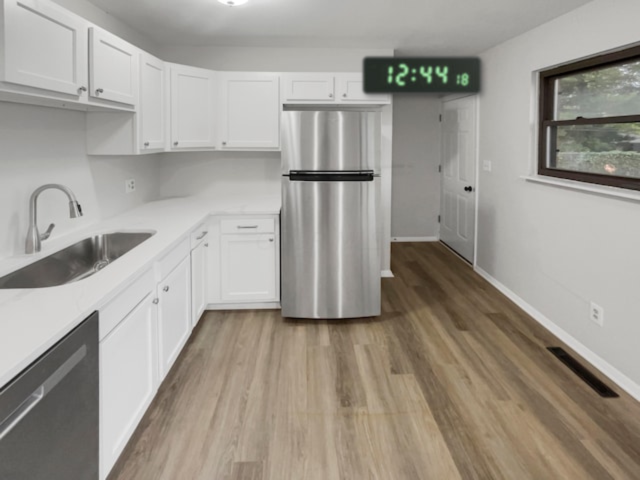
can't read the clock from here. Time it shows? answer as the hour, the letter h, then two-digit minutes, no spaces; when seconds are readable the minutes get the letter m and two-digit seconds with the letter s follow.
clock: 12h44m18s
